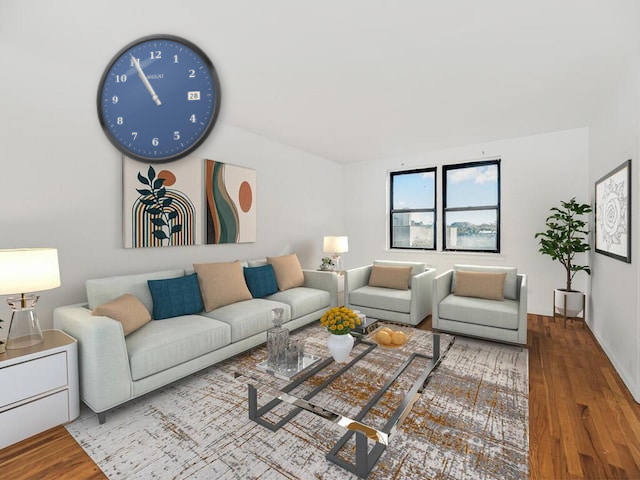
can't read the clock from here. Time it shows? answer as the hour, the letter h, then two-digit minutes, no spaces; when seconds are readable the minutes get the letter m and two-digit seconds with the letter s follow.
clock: 10h55
